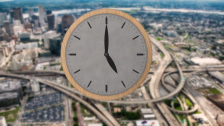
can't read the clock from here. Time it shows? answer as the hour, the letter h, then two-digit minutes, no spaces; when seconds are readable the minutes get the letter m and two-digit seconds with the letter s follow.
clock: 5h00
